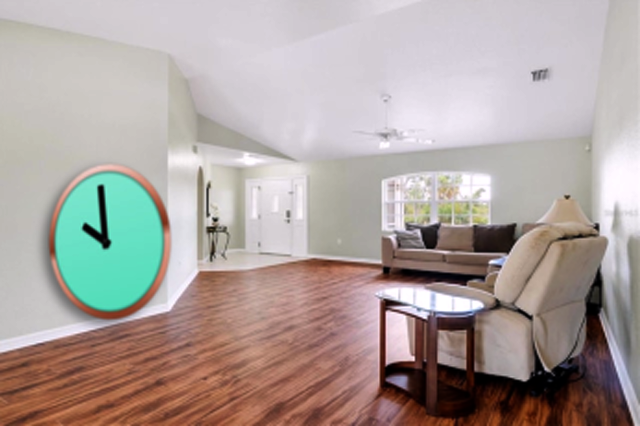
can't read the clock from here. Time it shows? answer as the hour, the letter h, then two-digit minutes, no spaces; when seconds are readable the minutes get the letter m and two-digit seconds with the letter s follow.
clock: 9h59
